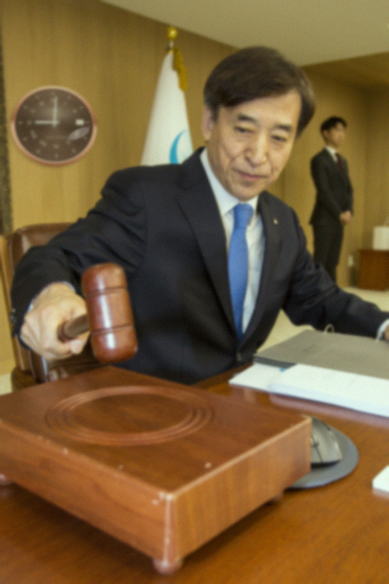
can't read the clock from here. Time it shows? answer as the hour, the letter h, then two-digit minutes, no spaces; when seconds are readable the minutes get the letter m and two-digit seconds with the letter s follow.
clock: 9h01
